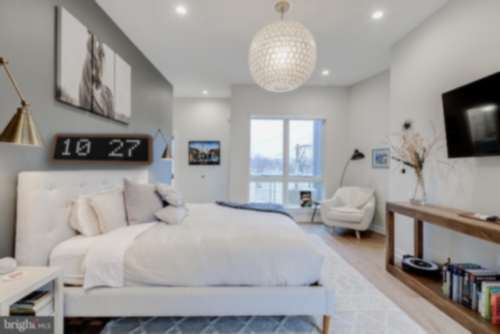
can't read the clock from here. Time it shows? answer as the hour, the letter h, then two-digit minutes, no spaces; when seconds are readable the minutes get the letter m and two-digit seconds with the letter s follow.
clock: 10h27
